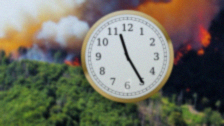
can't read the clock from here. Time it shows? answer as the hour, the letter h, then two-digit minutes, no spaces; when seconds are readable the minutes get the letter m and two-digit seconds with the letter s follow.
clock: 11h25
